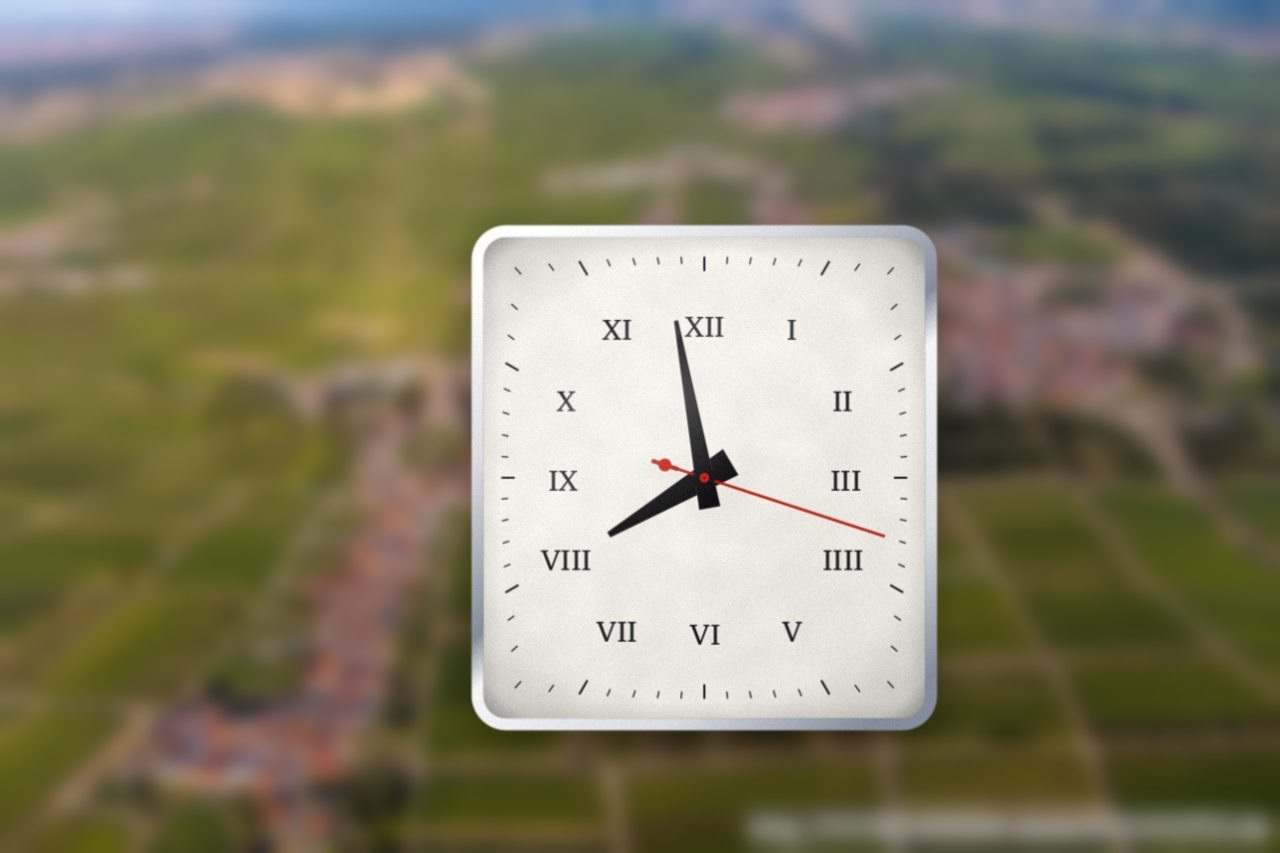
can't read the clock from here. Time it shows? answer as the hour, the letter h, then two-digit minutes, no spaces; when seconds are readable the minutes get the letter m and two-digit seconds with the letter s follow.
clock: 7h58m18s
